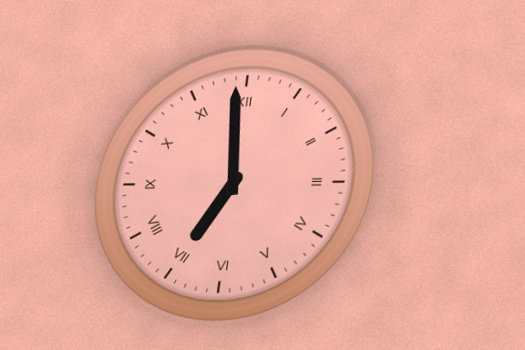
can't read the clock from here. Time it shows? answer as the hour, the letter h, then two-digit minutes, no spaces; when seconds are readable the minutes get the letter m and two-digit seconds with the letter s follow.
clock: 6h59
